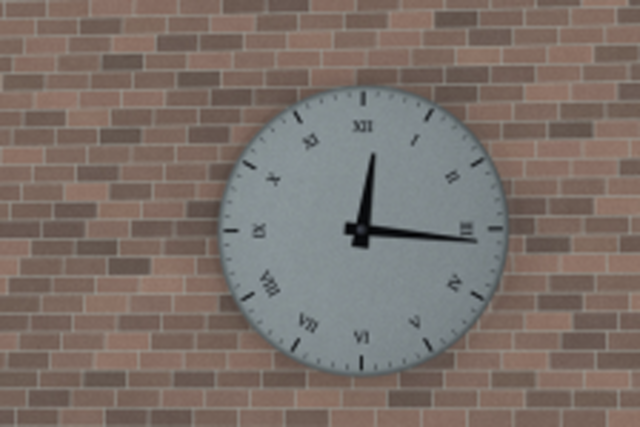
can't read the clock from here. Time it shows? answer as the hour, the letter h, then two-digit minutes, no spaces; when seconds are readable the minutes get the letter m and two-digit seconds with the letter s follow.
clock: 12h16
